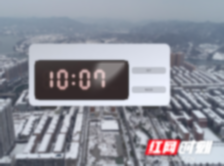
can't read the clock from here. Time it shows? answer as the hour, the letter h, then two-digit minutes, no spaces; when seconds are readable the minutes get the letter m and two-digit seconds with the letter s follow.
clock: 10h07
